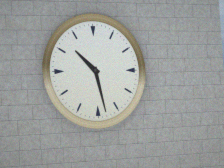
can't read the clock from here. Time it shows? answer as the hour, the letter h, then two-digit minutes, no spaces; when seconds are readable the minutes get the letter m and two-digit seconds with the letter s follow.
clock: 10h28
